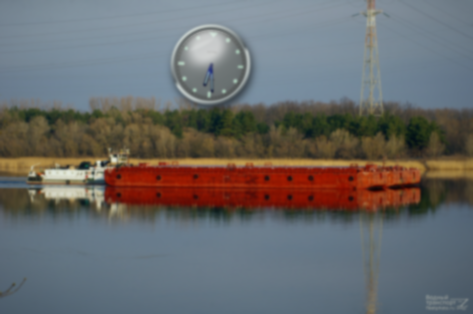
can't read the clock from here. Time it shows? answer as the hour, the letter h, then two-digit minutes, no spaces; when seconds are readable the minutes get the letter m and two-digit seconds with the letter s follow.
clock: 6h29
